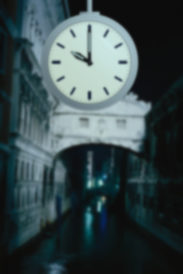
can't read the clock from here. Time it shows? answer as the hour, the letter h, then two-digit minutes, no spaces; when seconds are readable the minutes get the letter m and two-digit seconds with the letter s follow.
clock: 10h00
